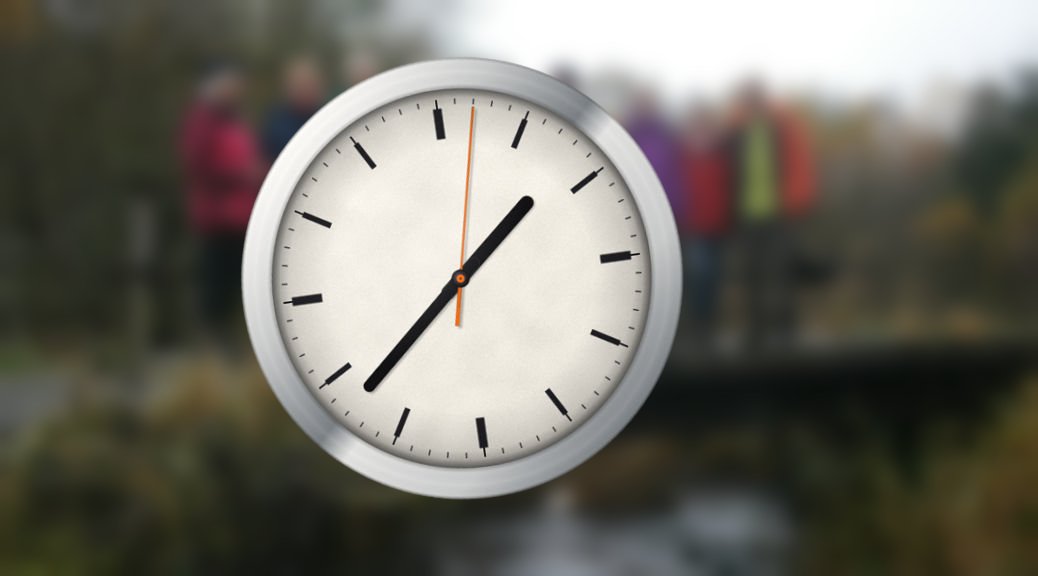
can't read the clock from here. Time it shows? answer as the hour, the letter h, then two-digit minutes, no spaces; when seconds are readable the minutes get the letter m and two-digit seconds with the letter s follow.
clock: 1h38m02s
